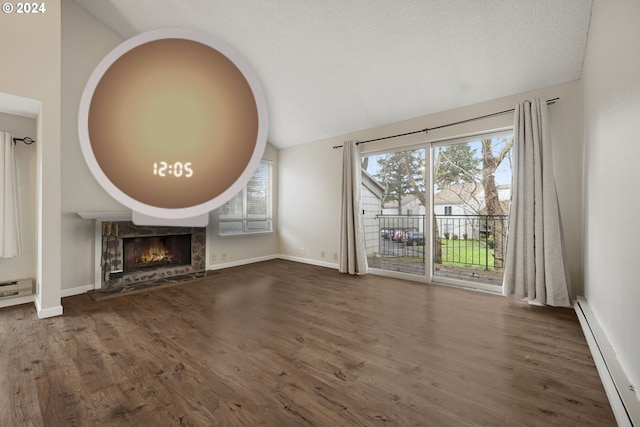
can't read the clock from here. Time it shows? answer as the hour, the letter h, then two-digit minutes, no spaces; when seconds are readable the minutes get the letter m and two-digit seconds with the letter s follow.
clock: 12h05
